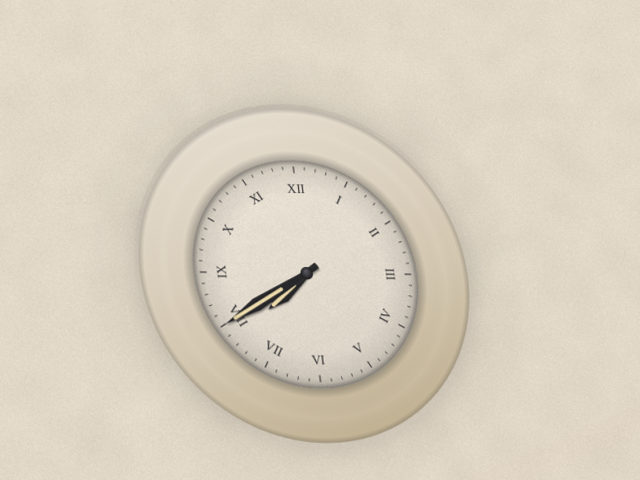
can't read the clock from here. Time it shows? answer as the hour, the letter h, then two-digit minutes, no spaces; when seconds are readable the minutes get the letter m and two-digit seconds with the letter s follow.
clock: 7h40
